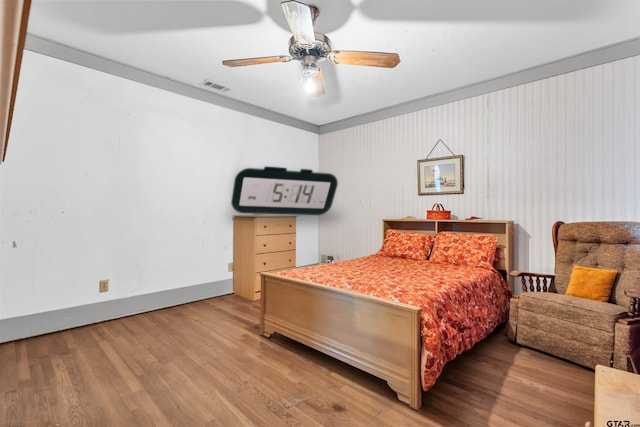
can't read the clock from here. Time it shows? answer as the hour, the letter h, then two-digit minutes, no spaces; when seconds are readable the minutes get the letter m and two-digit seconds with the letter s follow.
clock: 5h14
